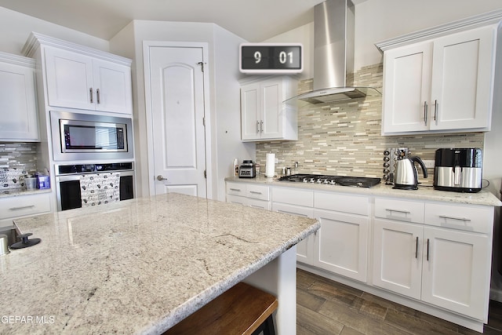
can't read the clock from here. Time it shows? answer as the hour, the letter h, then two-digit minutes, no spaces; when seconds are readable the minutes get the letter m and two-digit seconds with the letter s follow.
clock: 9h01
